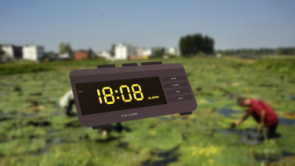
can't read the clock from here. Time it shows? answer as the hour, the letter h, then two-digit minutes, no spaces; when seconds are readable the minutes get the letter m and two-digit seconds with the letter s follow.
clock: 18h08
